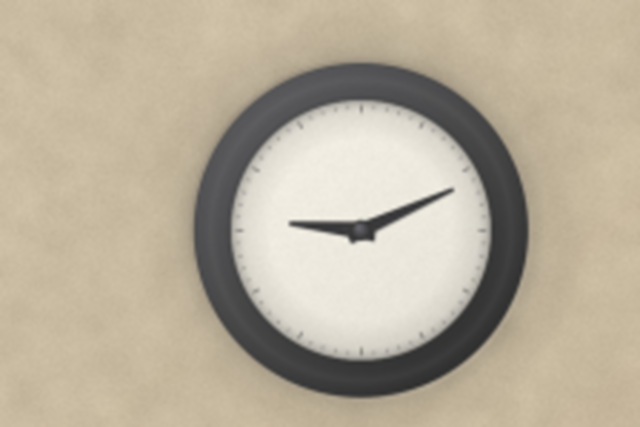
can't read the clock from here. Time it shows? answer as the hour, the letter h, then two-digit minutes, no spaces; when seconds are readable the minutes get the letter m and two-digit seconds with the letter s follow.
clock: 9h11
